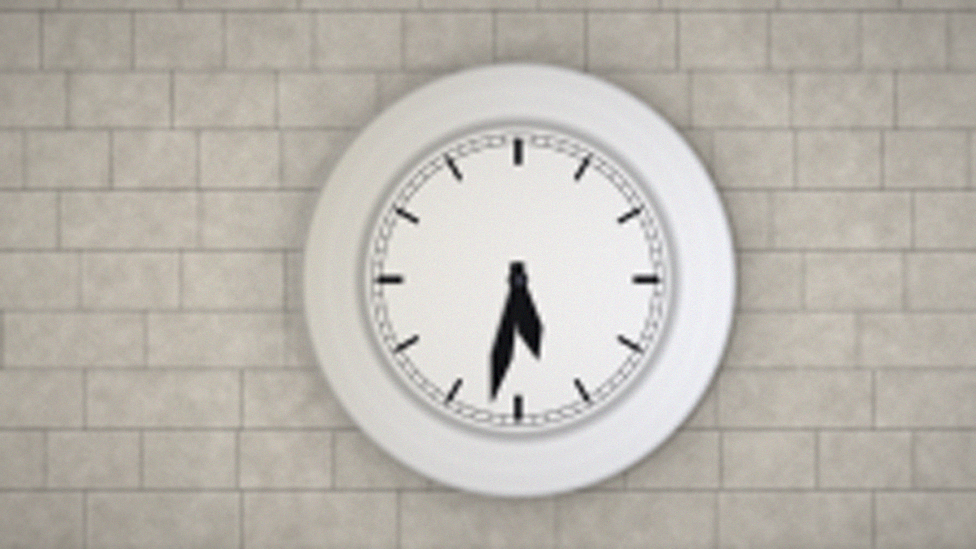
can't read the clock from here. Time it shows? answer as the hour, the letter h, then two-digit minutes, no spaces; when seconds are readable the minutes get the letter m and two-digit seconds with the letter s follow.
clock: 5h32
